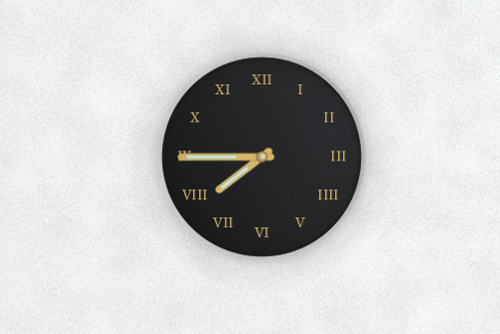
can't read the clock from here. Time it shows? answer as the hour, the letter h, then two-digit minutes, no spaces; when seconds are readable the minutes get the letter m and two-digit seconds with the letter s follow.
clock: 7h45
